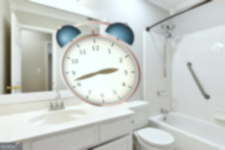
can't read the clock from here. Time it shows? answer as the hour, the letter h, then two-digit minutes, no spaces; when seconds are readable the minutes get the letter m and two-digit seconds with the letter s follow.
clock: 2h42
